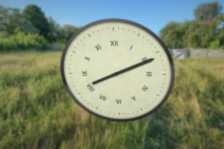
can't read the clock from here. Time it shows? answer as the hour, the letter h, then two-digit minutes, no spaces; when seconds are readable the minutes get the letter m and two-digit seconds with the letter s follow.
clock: 8h11
